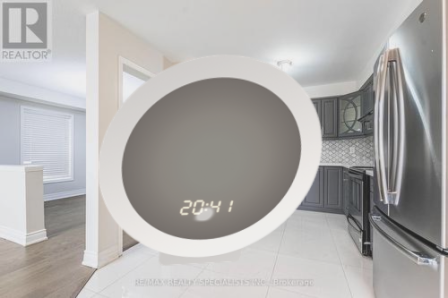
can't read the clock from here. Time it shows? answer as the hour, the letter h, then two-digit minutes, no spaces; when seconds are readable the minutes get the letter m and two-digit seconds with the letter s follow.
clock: 20h41
